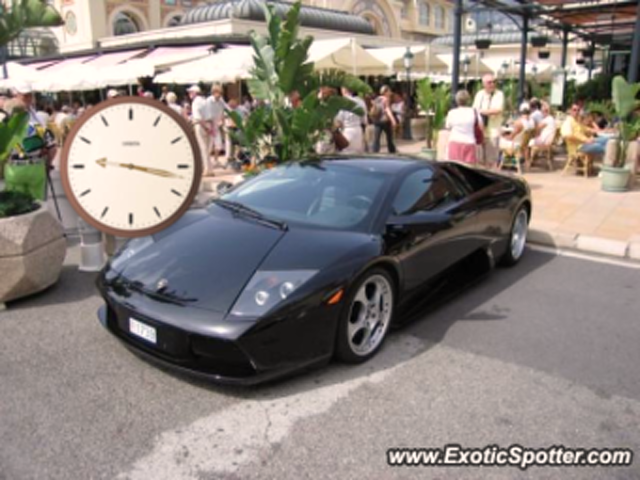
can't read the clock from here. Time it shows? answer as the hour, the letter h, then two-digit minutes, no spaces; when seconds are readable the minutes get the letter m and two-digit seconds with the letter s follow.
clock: 9h17
